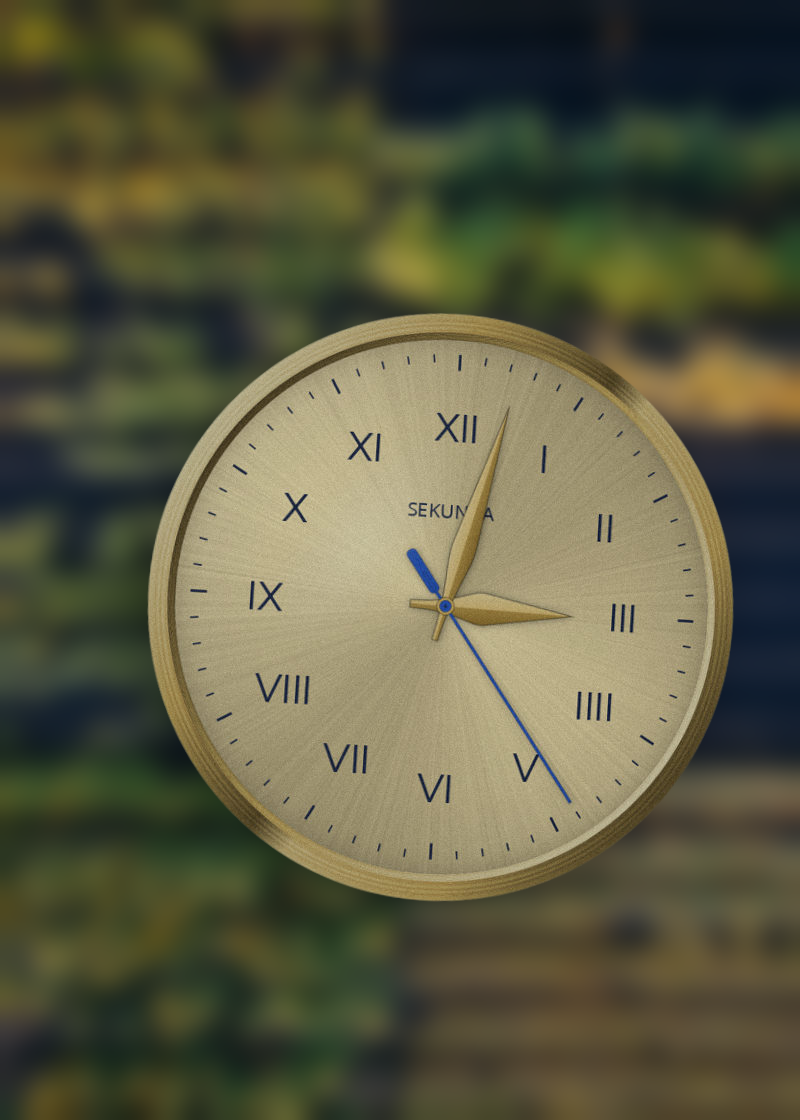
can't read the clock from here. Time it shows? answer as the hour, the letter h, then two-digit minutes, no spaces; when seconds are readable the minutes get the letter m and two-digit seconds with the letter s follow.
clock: 3h02m24s
